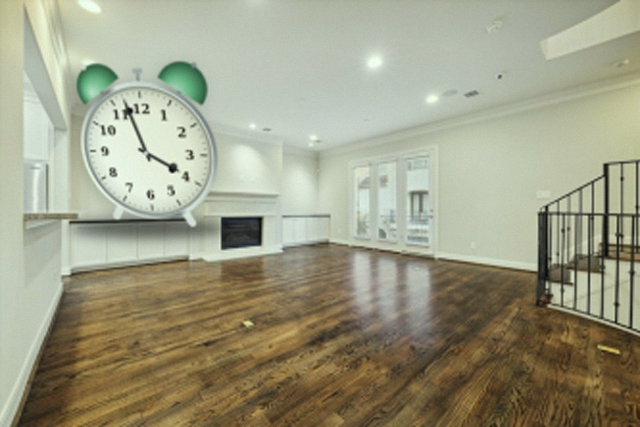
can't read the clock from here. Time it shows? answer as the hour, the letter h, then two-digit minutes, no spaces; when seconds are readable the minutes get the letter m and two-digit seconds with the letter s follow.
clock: 3h57
